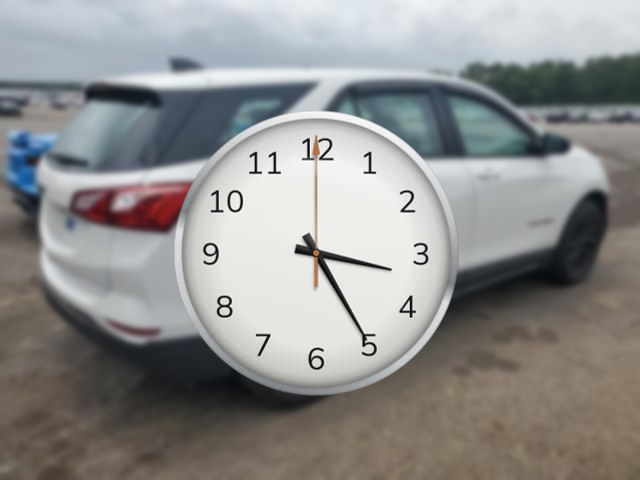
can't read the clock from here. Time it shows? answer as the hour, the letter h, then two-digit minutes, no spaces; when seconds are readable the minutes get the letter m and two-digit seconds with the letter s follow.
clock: 3h25m00s
